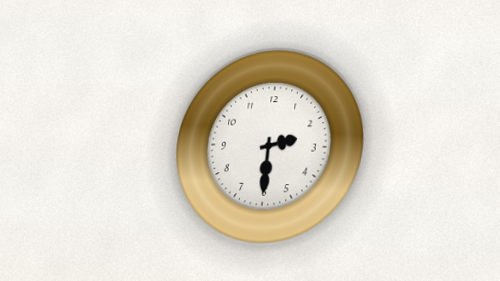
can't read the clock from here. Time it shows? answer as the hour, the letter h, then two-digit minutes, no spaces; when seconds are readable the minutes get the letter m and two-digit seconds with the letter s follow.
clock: 2h30
